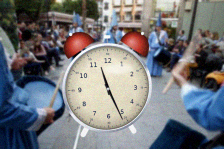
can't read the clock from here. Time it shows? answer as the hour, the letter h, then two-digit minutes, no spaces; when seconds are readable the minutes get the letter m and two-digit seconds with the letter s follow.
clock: 11h26
